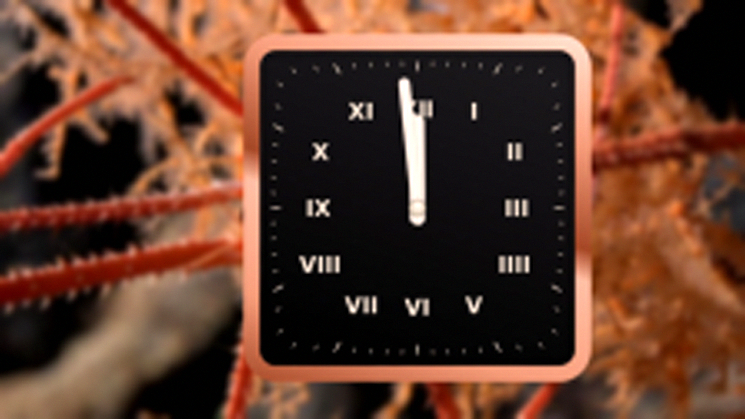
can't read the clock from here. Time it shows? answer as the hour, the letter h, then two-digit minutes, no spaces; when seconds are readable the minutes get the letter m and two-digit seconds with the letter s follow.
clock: 11h59
